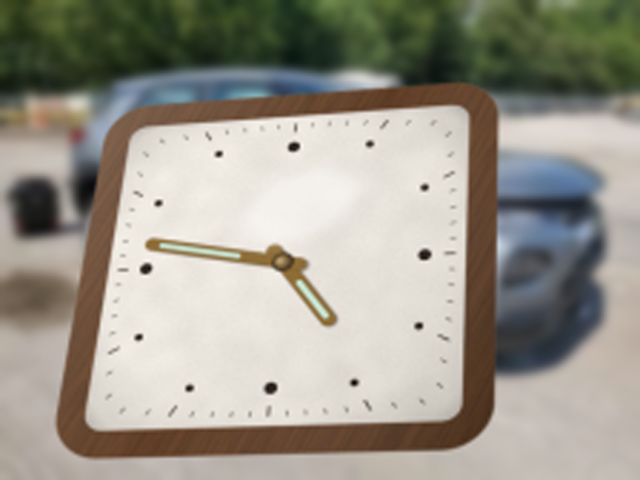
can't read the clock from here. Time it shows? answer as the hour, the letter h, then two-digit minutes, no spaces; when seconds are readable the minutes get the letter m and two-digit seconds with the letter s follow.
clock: 4h47
